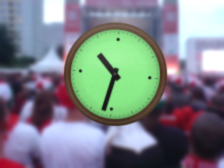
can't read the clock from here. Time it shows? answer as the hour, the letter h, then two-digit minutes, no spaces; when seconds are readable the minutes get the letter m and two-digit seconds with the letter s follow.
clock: 10h32
